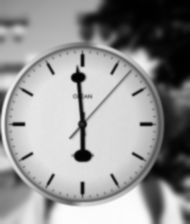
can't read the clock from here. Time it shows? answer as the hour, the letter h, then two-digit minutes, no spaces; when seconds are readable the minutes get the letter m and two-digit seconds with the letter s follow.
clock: 5h59m07s
